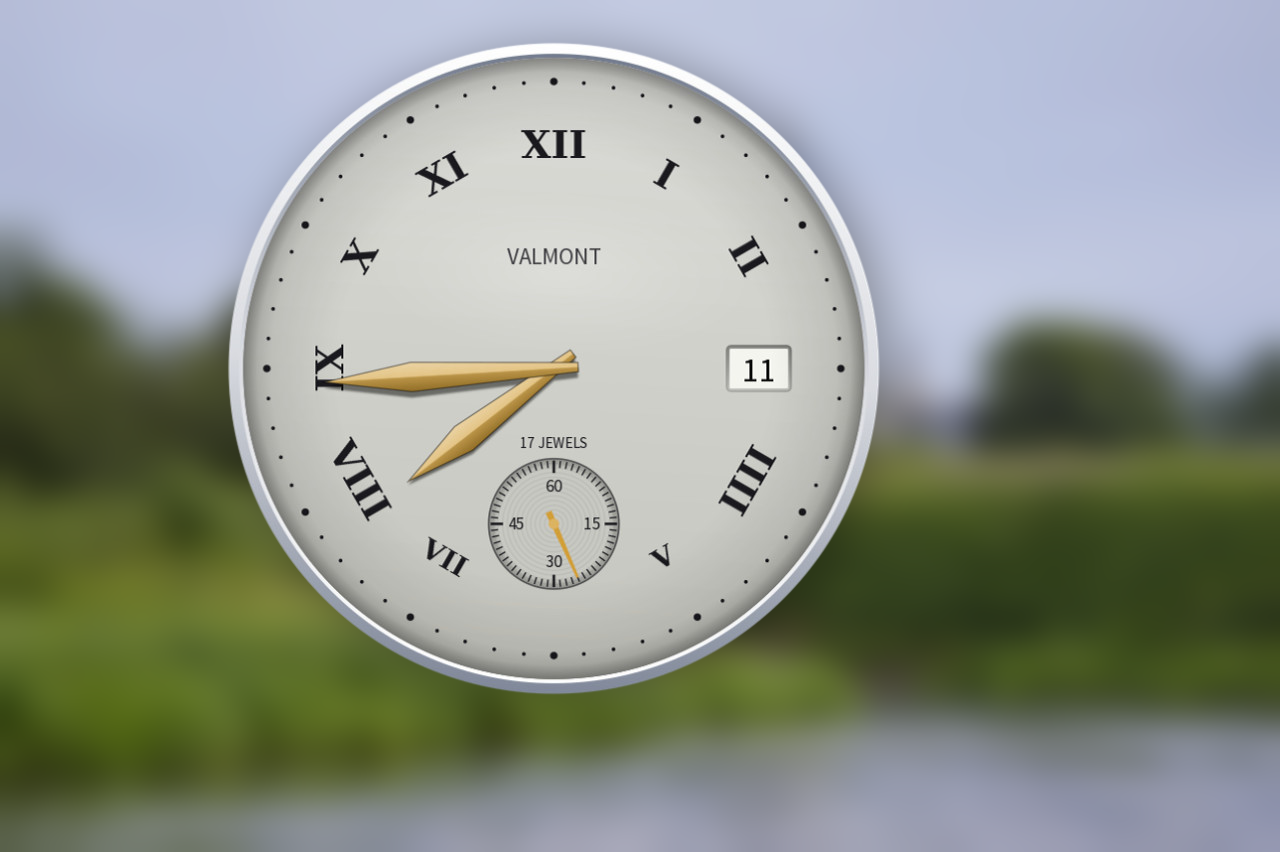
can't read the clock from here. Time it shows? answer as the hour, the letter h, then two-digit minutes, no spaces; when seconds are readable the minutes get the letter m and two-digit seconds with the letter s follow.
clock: 7h44m26s
